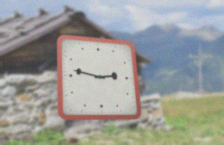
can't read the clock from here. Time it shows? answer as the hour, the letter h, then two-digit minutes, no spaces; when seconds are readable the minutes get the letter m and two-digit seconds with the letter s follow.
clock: 2h47
